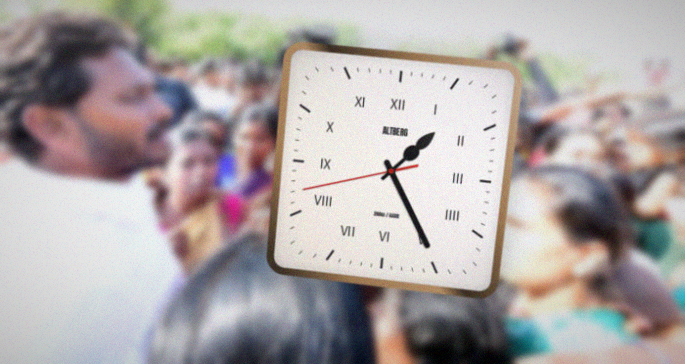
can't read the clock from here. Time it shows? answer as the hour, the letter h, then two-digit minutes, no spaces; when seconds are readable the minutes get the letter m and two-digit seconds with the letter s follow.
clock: 1h24m42s
